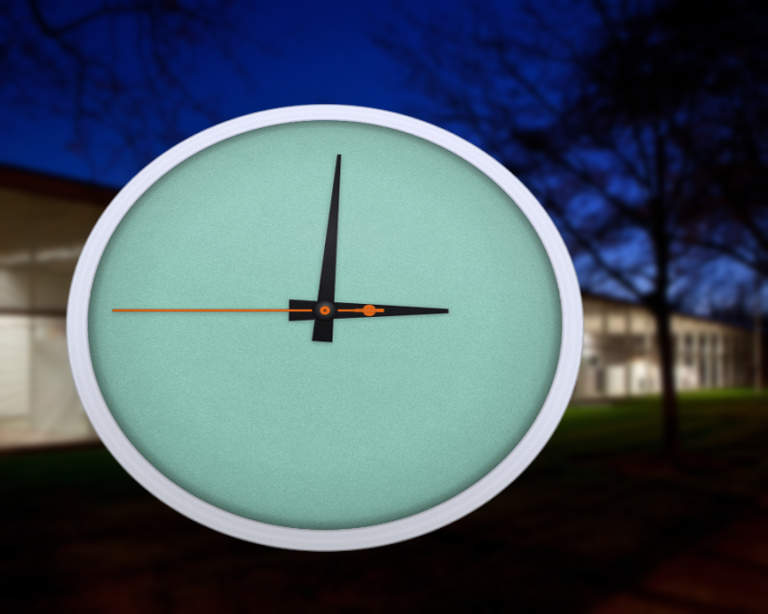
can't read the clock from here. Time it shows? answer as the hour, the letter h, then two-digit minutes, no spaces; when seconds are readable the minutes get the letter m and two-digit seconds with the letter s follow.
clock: 3h00m45s
